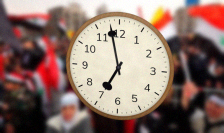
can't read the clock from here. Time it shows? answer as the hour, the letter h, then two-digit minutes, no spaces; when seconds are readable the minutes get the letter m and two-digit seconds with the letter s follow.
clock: 6h58
